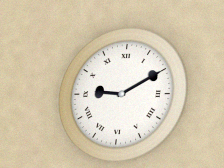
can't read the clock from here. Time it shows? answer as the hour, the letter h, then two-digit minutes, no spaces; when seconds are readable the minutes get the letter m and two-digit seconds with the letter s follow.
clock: 9h10
